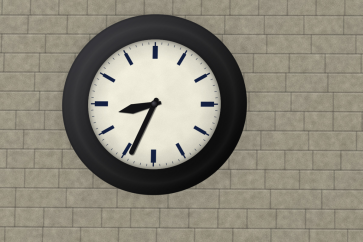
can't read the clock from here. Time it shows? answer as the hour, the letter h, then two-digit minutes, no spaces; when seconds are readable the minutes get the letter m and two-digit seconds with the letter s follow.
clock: 8h34
